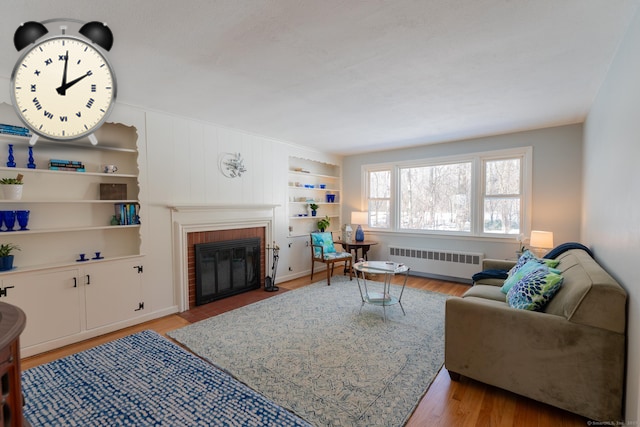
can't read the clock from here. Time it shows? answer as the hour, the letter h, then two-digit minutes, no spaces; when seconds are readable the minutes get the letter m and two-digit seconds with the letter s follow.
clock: 2h01
